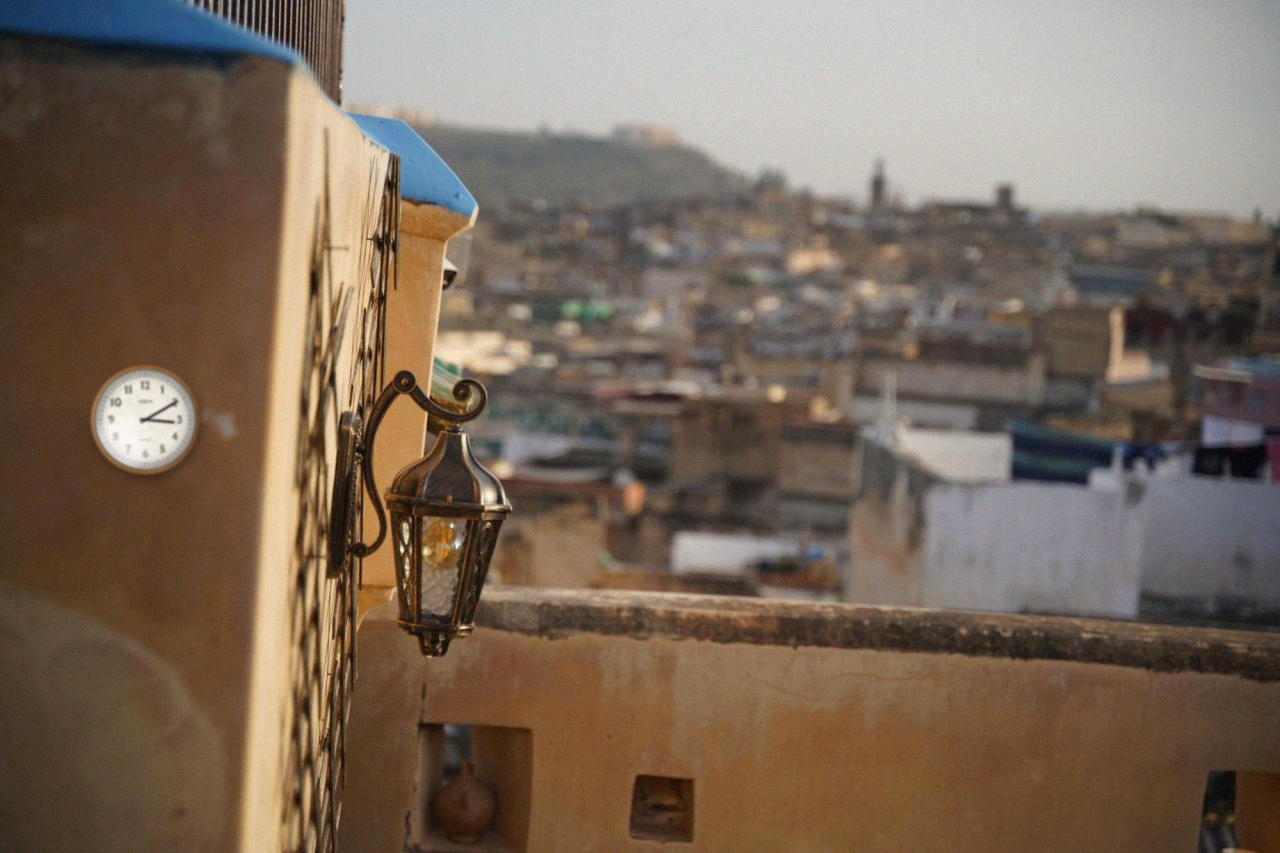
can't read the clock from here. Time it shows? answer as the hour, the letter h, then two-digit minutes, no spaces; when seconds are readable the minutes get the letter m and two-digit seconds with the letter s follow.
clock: 3h10
